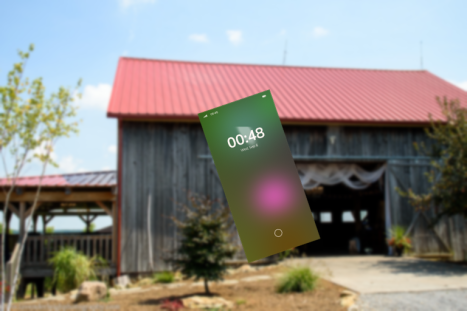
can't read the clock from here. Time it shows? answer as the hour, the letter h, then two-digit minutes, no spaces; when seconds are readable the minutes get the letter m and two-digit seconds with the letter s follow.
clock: 0h48
